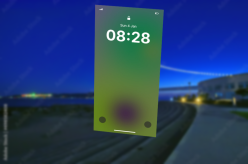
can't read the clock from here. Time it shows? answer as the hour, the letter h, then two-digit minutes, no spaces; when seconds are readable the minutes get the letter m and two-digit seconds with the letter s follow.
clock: 8h28
